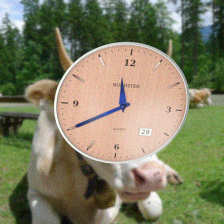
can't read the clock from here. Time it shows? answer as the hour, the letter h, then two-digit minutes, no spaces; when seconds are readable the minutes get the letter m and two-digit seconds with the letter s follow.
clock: 11h40
